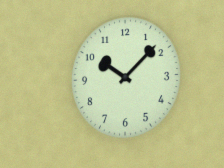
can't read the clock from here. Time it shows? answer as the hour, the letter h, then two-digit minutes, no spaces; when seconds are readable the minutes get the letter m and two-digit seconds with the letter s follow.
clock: 10h08
